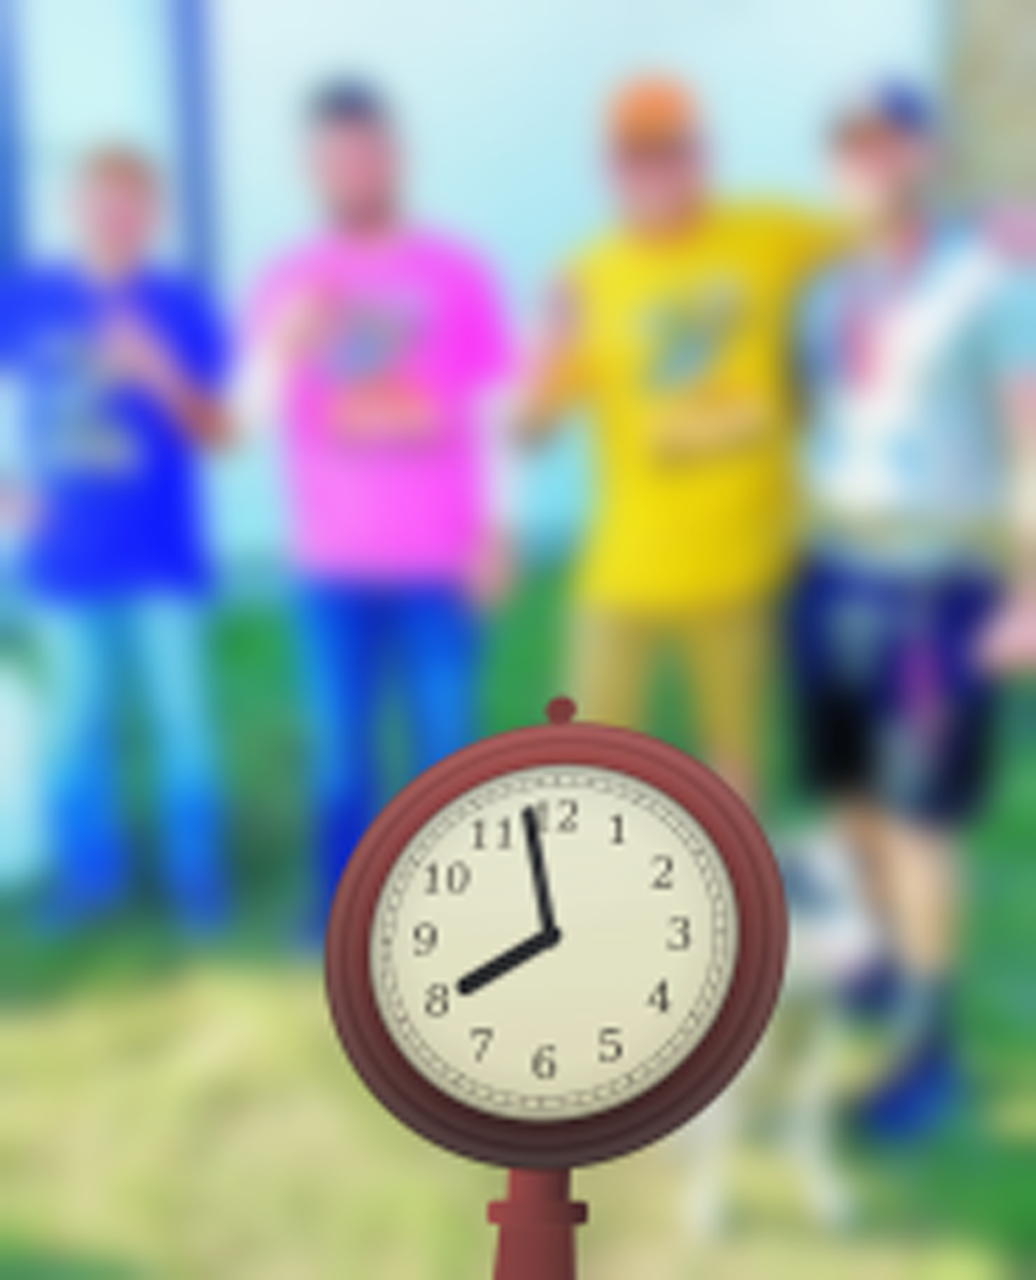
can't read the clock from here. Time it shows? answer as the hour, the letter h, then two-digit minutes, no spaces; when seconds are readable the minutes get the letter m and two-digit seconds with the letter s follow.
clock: 7h58
